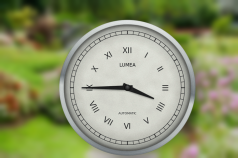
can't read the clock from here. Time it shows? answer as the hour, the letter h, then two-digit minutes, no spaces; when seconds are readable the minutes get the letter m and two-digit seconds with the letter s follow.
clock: 3h45
